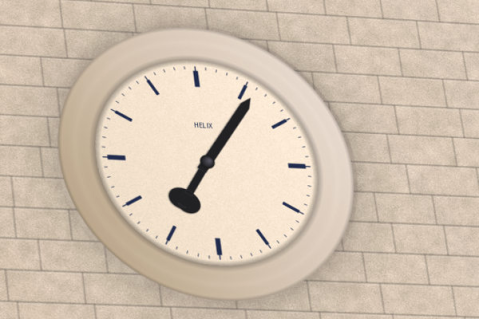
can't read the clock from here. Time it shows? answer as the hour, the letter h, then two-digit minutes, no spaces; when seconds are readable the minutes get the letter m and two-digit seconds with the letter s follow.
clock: 7h06
